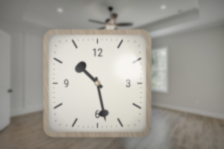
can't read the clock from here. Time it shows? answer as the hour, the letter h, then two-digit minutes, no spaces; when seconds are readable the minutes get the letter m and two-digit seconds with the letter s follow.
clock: 10h28
